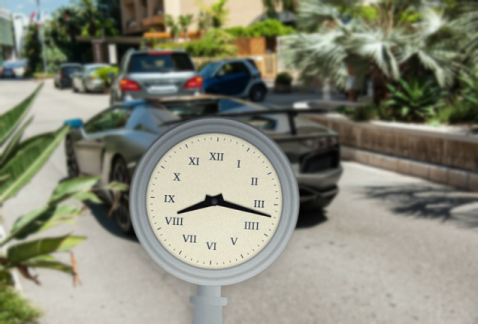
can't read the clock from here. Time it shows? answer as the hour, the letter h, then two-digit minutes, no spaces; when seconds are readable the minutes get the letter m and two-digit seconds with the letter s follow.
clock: 8h17
